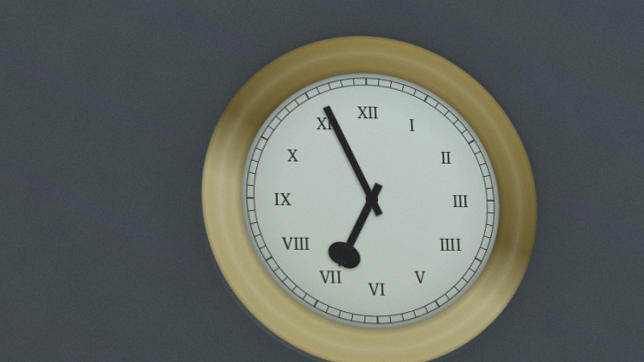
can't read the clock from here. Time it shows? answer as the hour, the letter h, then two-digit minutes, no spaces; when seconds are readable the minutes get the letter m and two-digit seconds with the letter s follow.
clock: 6h56
